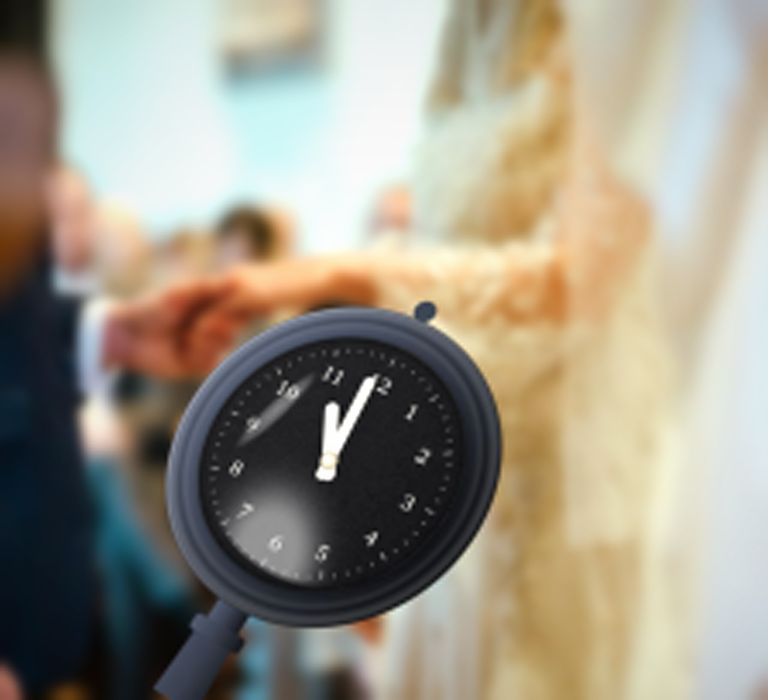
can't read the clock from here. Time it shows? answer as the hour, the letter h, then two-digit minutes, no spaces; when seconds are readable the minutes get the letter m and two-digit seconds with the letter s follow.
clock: 10h59
